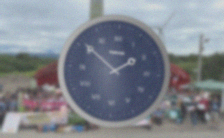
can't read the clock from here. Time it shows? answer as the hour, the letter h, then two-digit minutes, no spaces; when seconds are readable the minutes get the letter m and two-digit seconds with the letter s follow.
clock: 1h51
